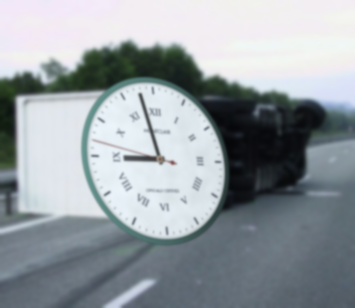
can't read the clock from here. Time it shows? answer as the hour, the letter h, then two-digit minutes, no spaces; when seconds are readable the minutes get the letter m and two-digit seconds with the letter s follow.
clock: 8h57m47s
